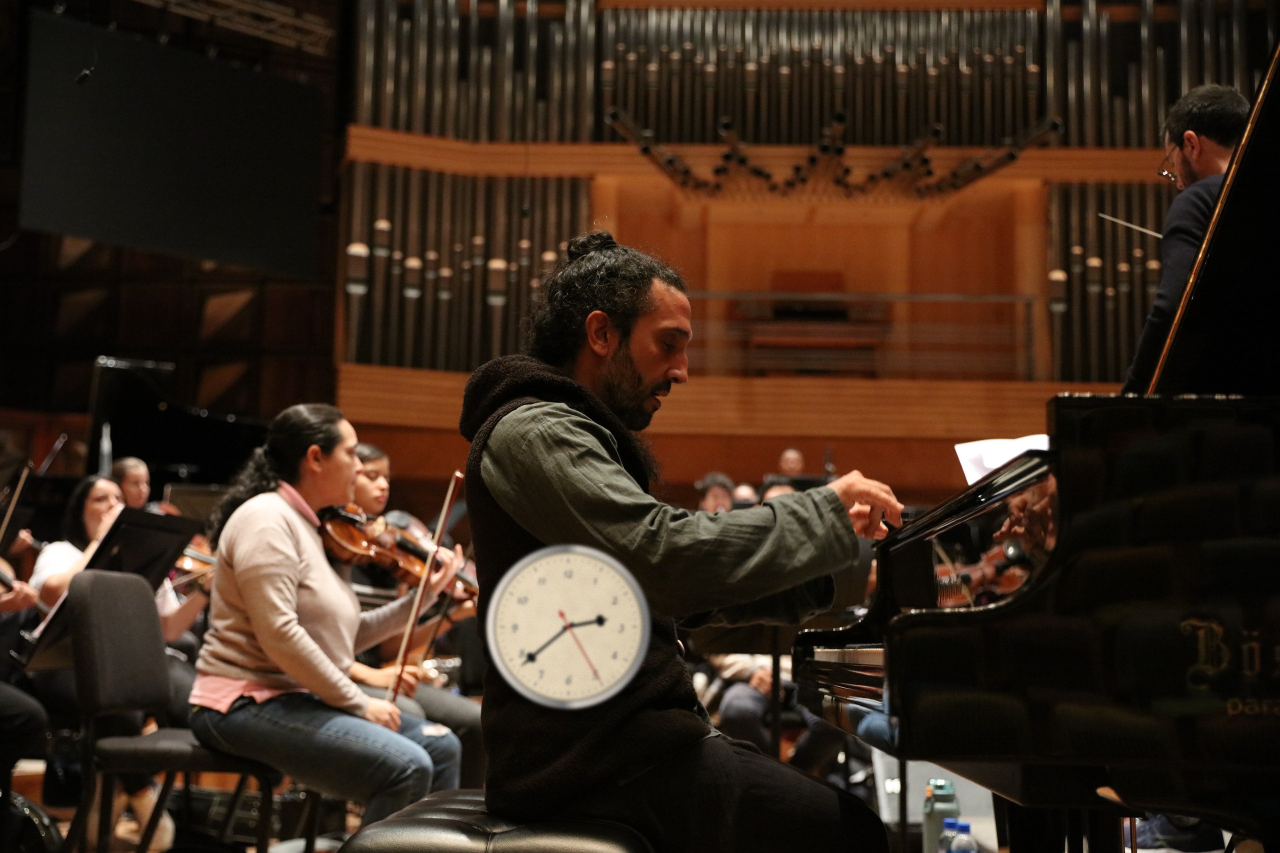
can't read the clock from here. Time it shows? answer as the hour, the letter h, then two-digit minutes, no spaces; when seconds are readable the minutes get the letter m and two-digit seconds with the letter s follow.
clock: 2h38m25s
